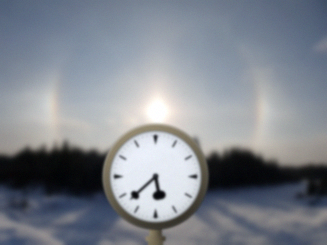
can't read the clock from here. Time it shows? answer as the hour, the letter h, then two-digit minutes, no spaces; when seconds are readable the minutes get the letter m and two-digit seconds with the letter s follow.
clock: 5h38
